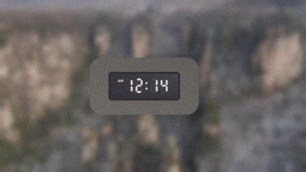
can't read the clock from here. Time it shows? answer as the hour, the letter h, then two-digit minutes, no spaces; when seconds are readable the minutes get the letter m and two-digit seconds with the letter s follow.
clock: 12h14
